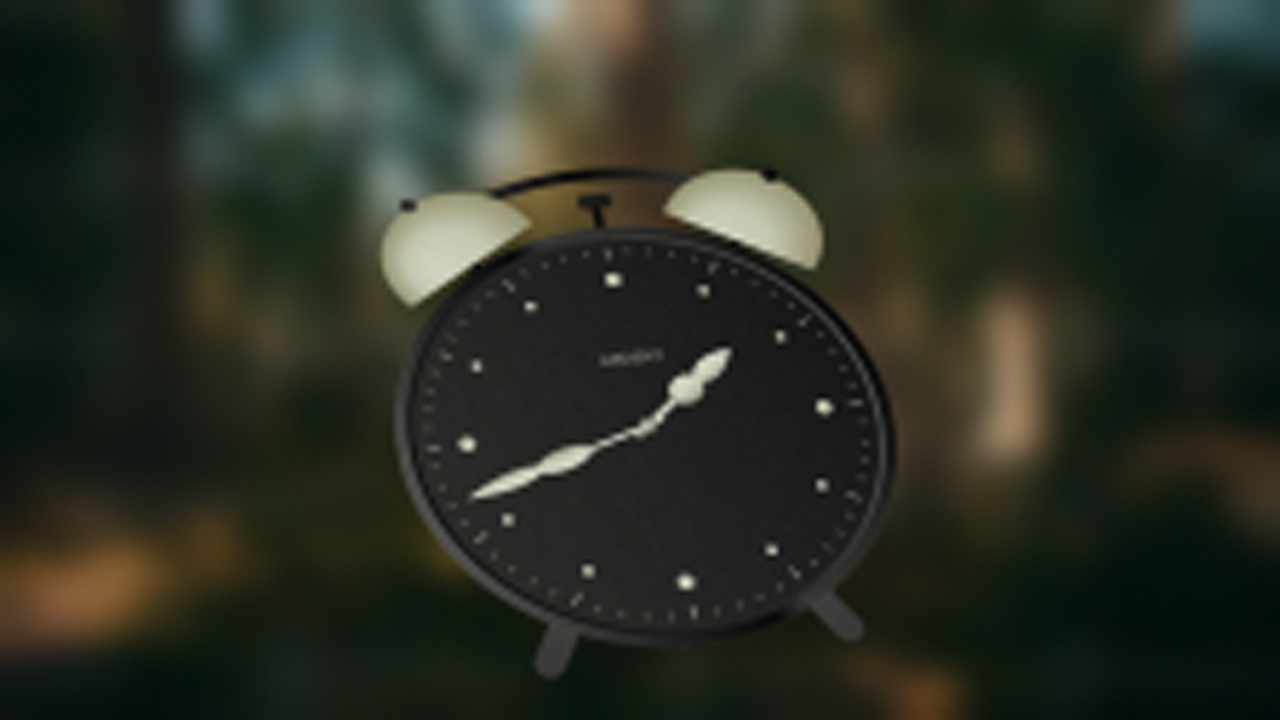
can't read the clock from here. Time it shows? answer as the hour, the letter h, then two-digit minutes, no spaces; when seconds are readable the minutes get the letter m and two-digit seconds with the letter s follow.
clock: 1h42
